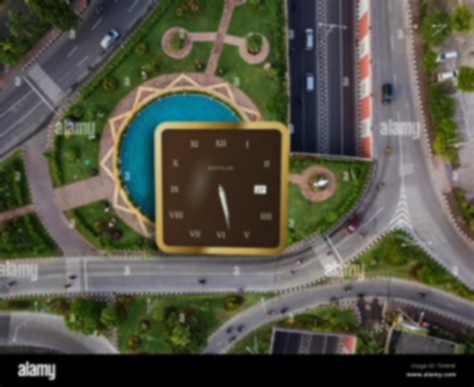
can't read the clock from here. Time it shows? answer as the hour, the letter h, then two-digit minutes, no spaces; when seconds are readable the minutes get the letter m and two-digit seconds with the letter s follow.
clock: 5h28
